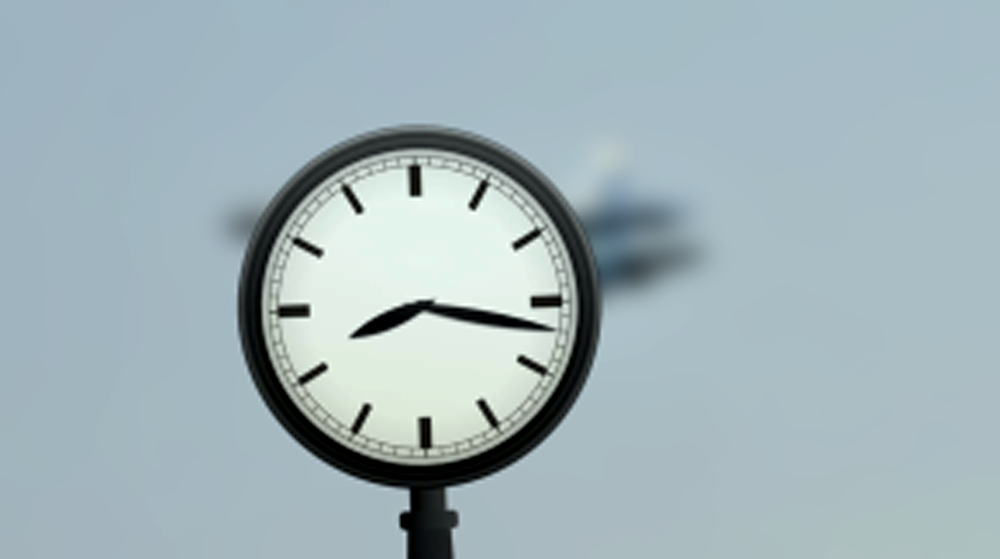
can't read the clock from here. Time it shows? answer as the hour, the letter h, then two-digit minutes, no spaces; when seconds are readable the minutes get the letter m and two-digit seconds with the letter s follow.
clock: 8h17
